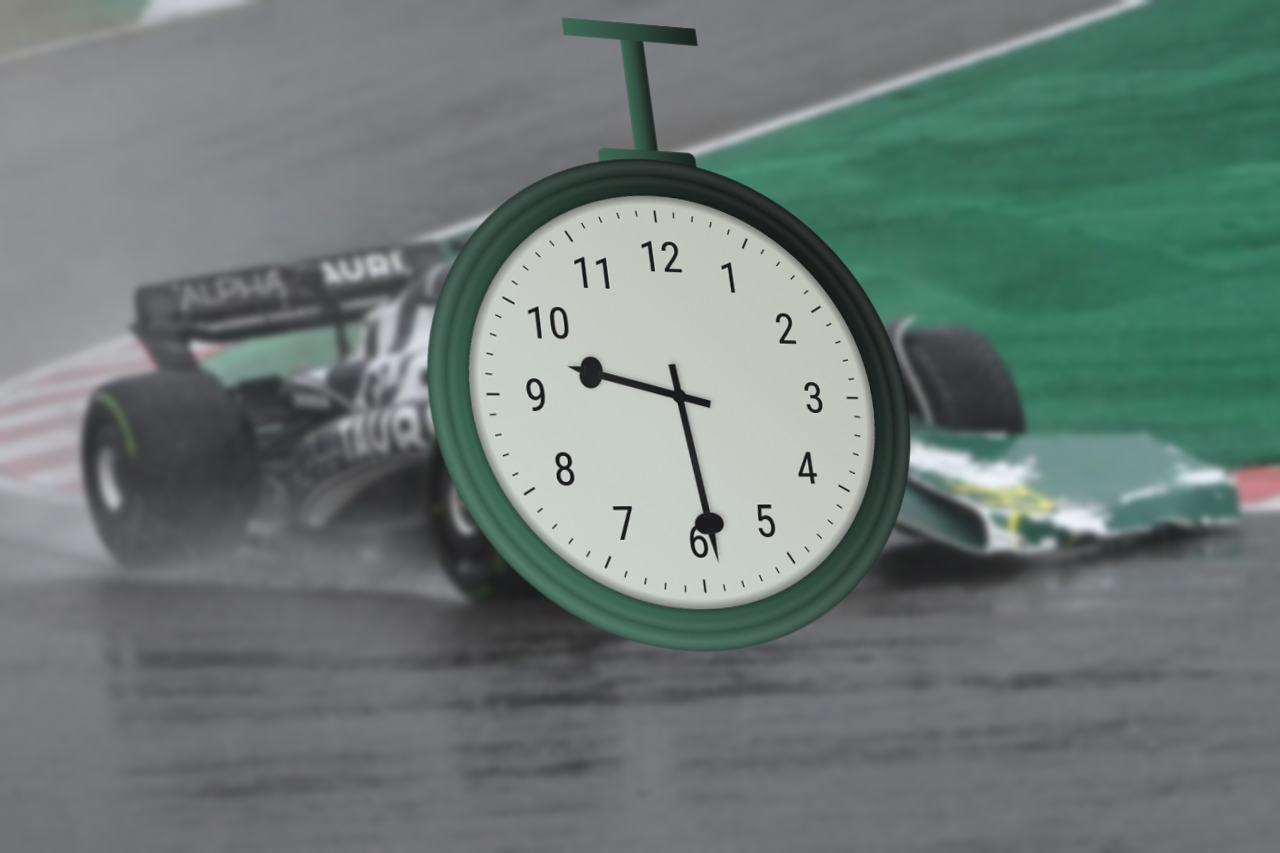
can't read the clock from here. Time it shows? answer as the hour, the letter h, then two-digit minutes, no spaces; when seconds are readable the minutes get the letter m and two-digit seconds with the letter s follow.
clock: 9h29
